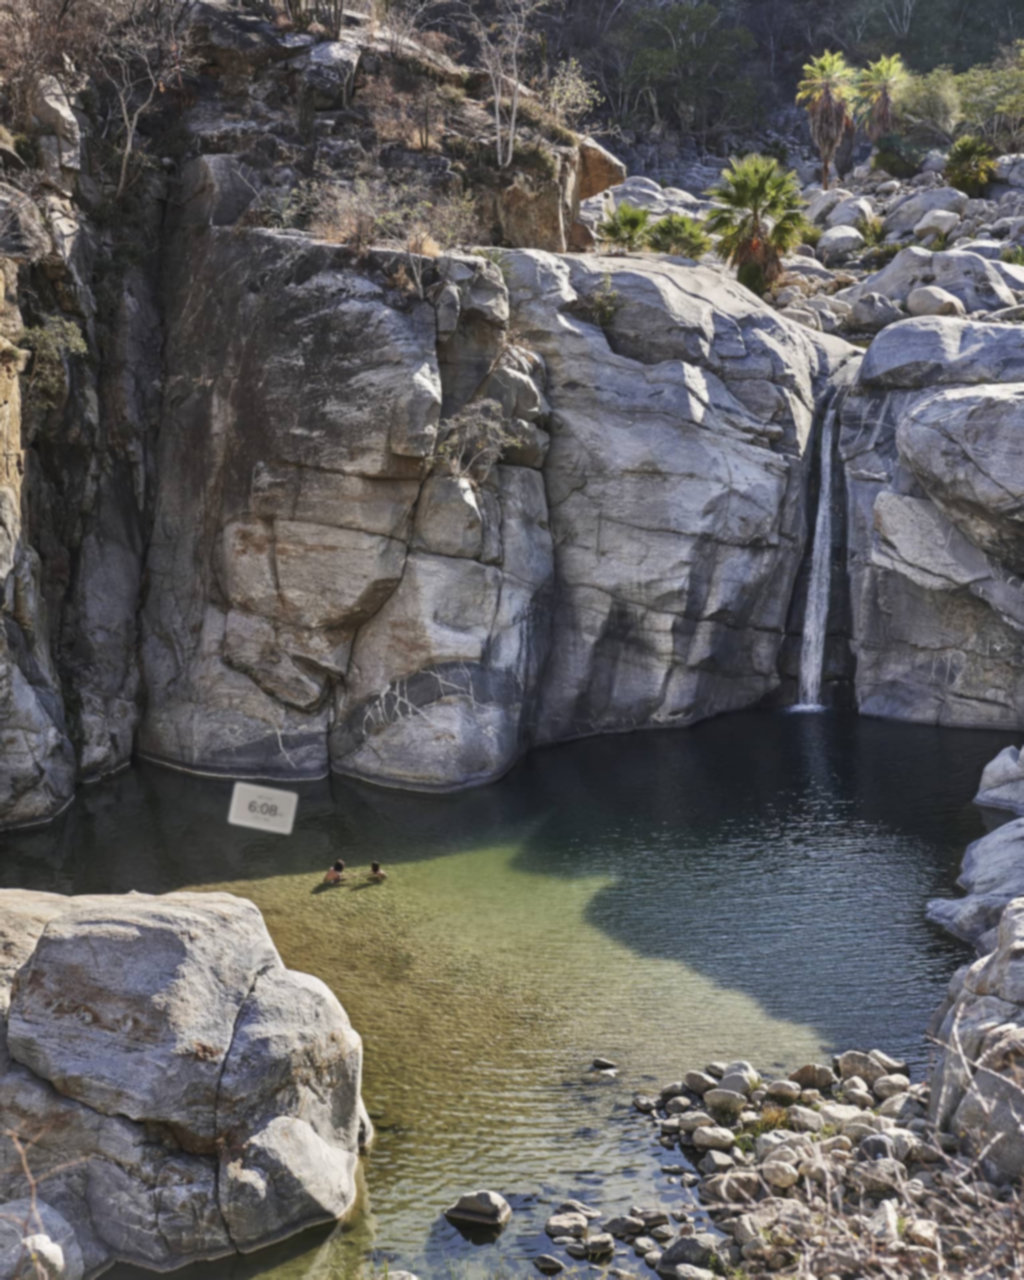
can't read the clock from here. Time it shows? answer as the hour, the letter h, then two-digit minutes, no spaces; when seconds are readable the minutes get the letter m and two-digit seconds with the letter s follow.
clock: 6h08
